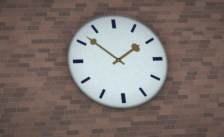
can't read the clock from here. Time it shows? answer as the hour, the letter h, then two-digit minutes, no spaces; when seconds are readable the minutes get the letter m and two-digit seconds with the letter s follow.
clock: 1h52
